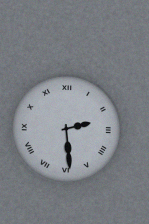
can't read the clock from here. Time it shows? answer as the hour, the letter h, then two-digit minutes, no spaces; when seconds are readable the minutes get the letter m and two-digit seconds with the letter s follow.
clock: 2h29
